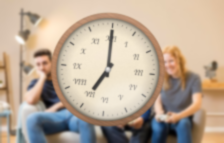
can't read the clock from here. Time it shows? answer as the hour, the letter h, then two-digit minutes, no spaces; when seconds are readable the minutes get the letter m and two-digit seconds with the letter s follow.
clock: 7h00
